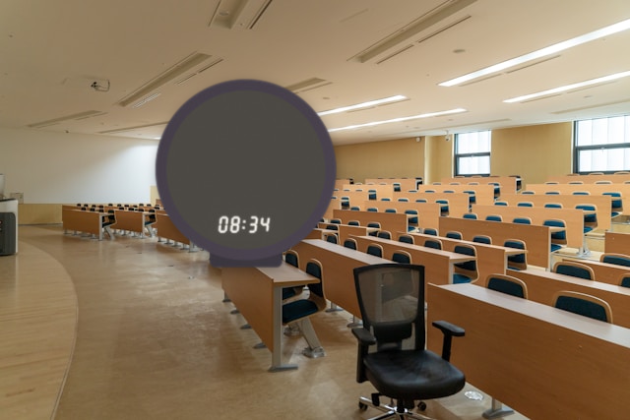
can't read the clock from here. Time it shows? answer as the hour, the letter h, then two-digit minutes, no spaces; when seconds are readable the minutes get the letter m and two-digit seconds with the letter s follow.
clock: 8h34
